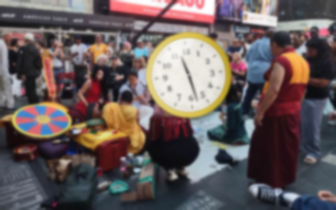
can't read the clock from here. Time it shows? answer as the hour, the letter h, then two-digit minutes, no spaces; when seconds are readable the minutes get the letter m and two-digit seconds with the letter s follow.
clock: 11h28
